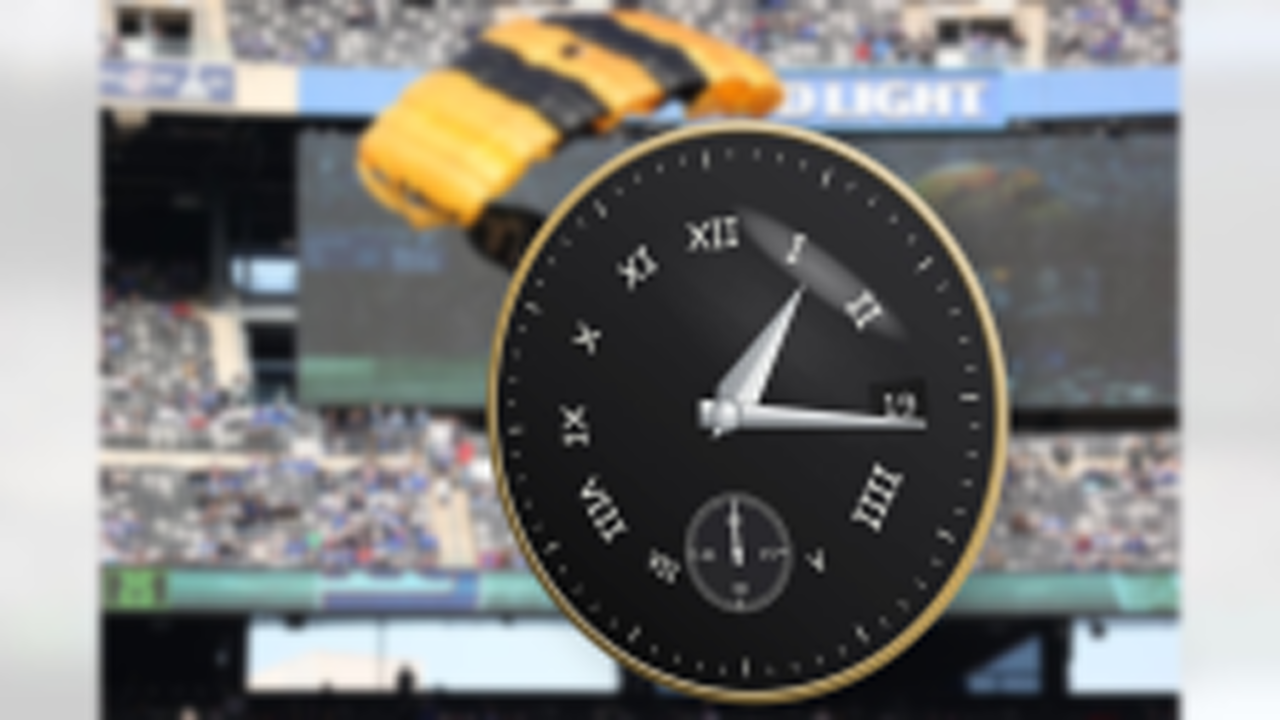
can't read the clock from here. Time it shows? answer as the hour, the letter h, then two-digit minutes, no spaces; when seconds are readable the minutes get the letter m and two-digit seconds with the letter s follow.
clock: 1h16
